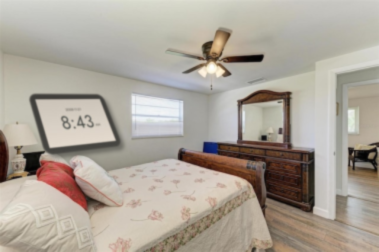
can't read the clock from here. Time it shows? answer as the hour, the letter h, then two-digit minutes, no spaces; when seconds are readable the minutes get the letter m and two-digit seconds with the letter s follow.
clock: 8h43
